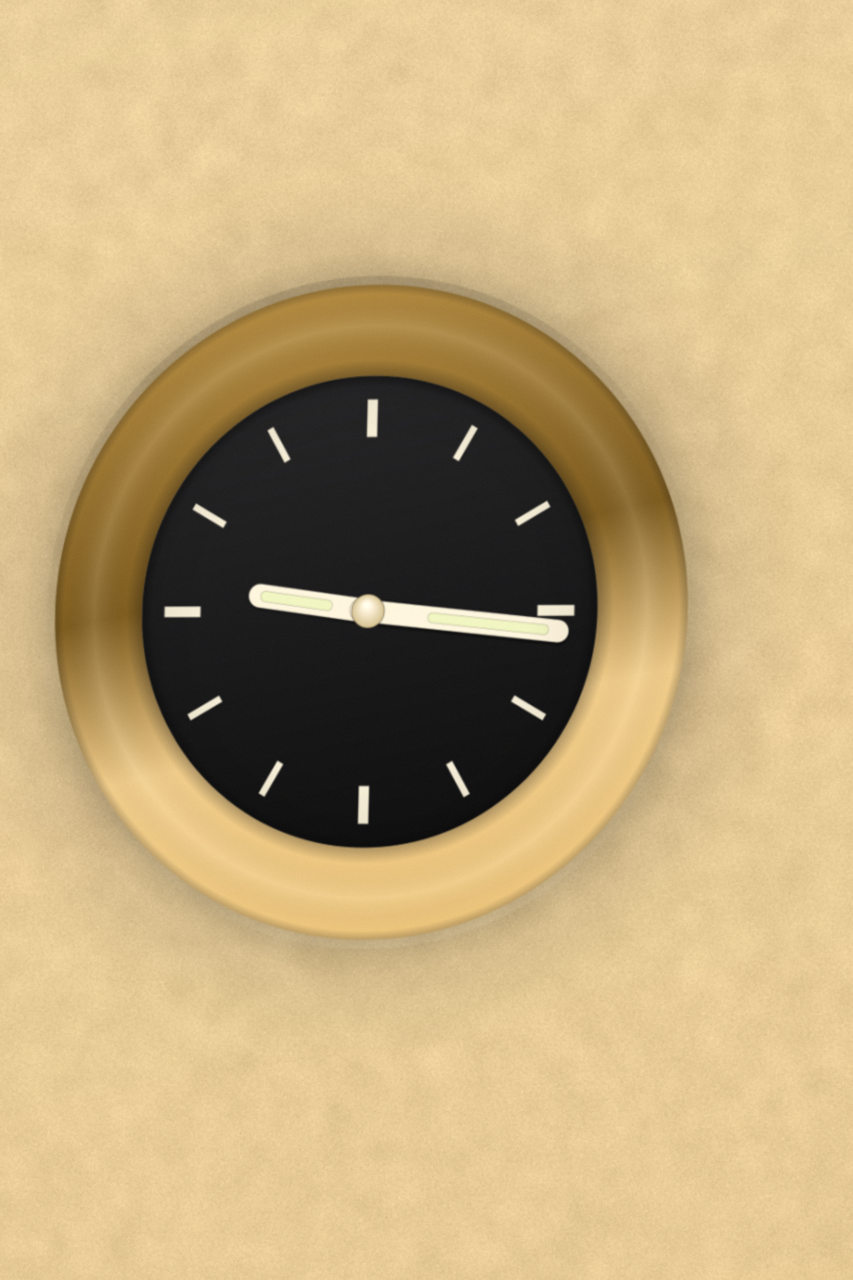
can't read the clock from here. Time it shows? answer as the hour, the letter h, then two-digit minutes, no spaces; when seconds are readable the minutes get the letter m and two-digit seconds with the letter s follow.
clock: 9h16
